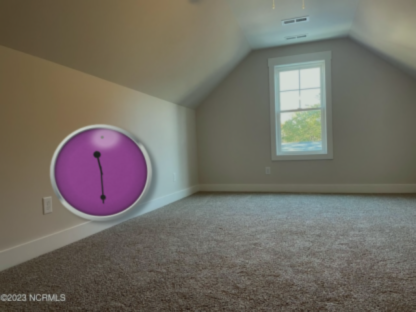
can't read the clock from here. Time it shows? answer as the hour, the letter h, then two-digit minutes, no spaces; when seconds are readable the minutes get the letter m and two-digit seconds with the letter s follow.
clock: 11h29
